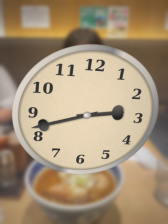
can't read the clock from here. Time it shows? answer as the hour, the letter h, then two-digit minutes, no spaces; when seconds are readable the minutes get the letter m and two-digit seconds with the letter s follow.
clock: 2h42
